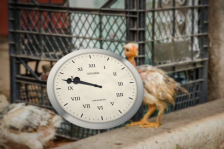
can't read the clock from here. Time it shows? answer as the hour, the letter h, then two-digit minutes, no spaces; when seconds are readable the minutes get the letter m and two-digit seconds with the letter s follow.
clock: 9h48
